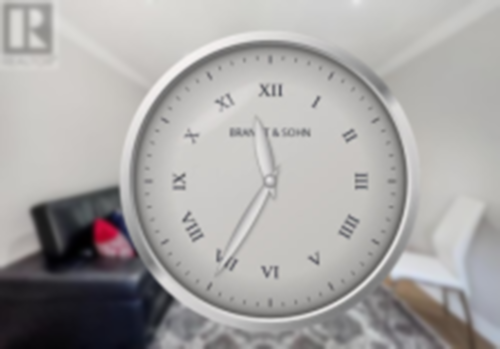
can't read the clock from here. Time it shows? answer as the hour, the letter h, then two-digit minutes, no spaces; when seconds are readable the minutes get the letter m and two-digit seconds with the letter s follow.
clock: 11h35
